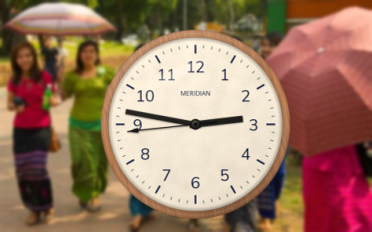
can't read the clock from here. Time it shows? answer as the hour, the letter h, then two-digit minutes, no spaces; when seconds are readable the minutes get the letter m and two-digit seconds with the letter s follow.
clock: 2h46m44s
